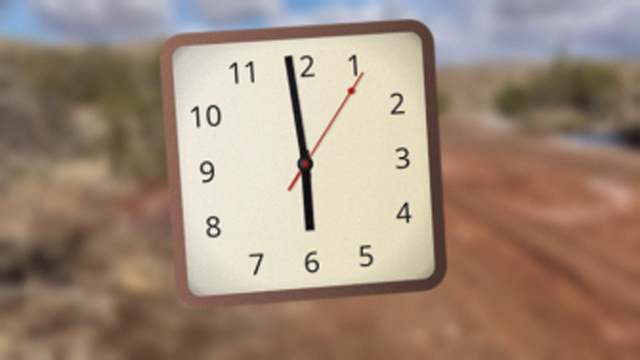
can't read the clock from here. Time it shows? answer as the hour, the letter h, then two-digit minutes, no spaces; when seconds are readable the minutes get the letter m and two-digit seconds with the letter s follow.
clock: 5h59m06s
